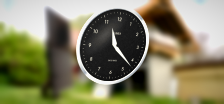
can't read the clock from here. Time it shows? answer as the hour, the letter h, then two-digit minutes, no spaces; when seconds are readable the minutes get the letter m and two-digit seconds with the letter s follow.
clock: 11h22
